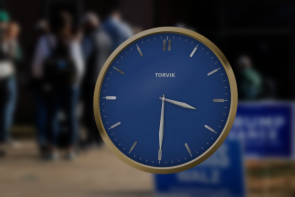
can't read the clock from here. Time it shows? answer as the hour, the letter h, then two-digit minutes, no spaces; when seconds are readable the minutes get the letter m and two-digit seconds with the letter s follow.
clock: 3h30
